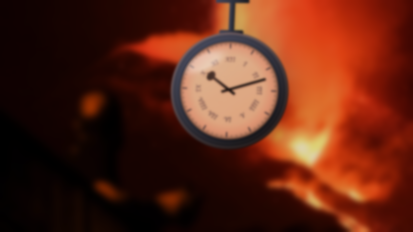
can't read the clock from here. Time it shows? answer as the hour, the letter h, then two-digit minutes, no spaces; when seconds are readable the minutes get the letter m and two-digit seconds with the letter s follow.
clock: 10h12
